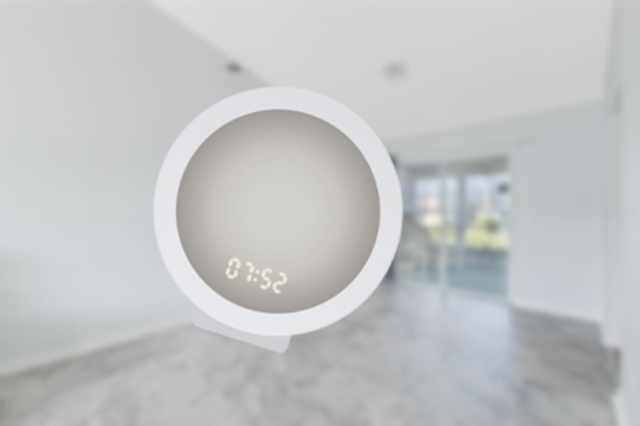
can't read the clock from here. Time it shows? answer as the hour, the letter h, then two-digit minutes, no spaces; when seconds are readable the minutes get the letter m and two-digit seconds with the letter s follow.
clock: 7h52
